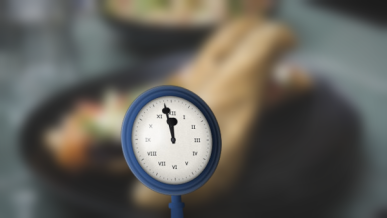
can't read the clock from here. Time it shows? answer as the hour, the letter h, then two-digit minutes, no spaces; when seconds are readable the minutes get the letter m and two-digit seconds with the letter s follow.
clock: 11h58
